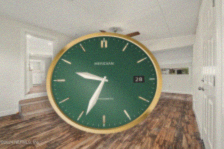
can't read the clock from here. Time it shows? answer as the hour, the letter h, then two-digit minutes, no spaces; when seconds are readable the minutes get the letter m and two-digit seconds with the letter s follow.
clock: 9h34
